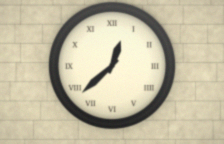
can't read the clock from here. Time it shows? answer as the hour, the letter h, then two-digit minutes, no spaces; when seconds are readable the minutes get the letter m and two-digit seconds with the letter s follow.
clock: 12h38
